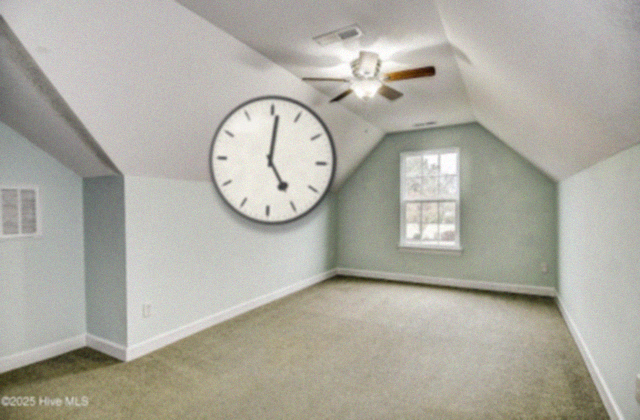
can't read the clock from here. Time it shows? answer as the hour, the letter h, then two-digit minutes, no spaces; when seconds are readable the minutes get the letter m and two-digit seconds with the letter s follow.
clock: 5h01
